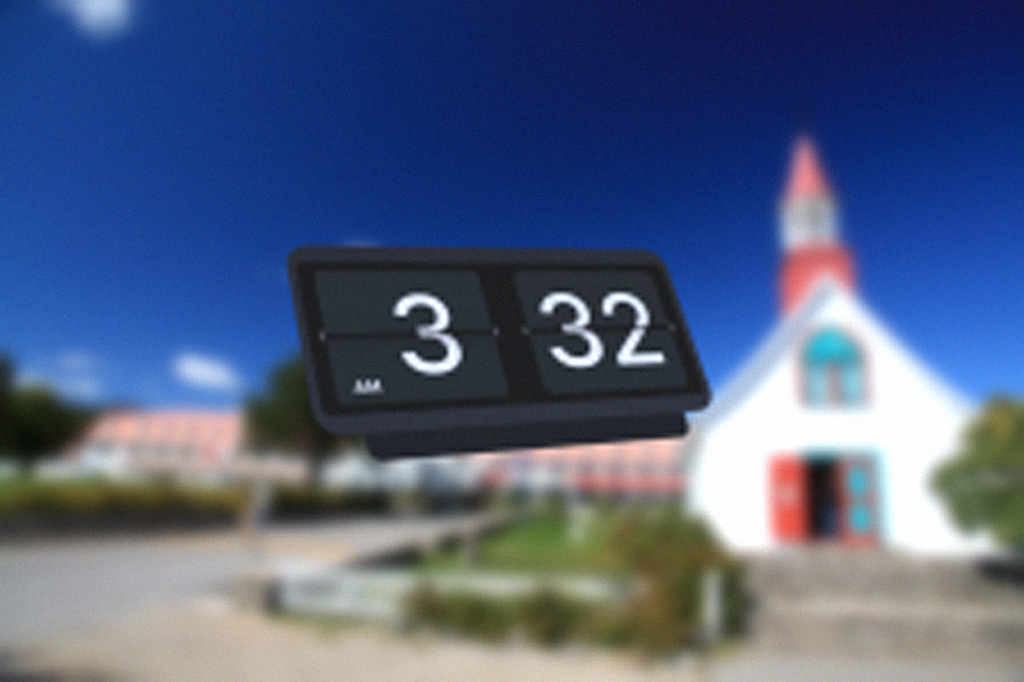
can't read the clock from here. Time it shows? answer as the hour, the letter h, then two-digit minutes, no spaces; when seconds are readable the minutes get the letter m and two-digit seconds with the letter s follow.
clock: 3h32
